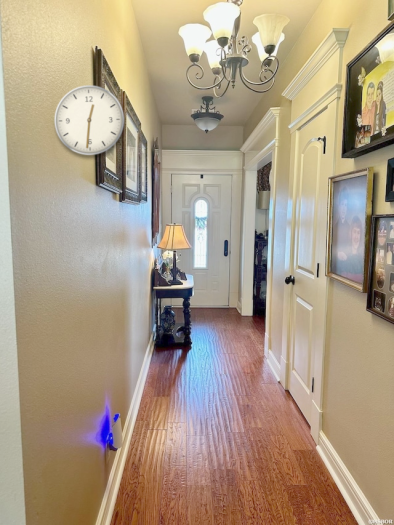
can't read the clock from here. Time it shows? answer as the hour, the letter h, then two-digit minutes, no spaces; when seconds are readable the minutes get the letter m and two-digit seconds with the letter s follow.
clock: 12h31
